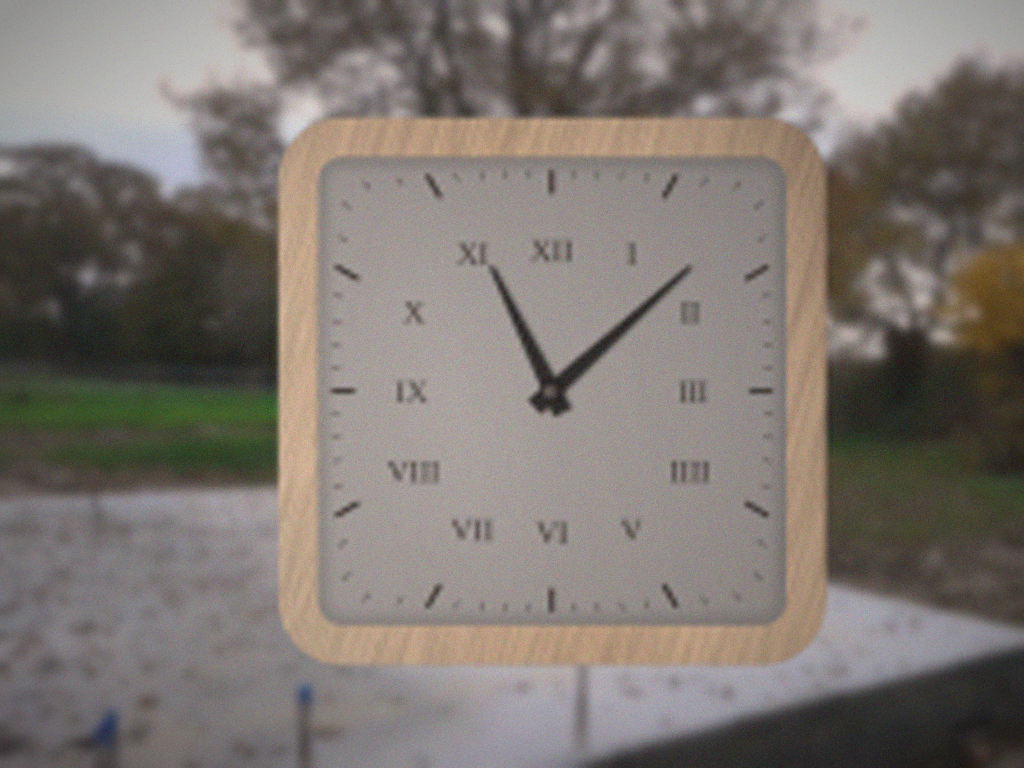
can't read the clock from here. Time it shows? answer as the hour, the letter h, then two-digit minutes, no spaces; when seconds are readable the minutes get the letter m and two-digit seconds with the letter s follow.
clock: 11h08
